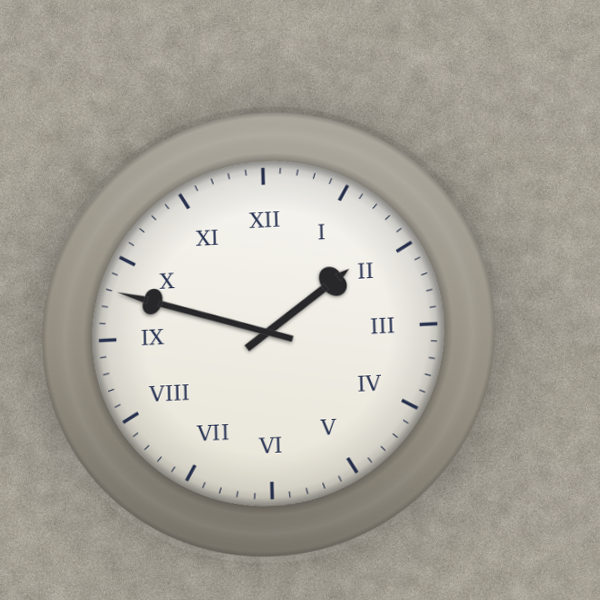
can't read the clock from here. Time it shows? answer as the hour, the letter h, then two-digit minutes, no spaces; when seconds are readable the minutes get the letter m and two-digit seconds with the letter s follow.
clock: 1h48
